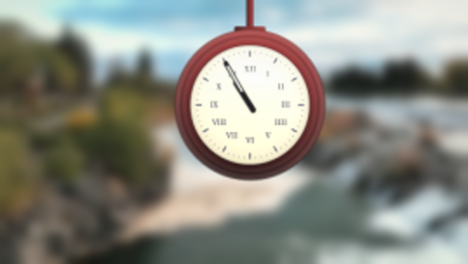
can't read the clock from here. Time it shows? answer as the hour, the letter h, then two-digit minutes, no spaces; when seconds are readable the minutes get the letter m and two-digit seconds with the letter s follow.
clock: 10h55
